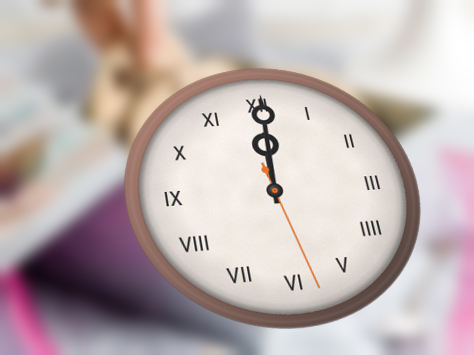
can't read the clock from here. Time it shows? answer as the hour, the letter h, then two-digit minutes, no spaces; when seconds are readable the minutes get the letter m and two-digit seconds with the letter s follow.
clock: 12h00m28s
